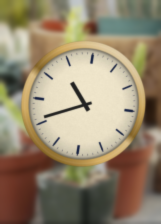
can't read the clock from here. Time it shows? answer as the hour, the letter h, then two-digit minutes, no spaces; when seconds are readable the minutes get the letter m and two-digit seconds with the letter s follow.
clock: 10h41
